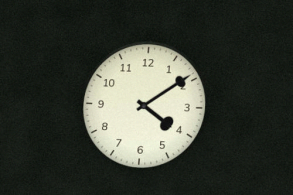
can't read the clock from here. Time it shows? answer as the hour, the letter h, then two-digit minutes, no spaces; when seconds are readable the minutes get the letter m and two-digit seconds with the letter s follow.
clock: 4h09
